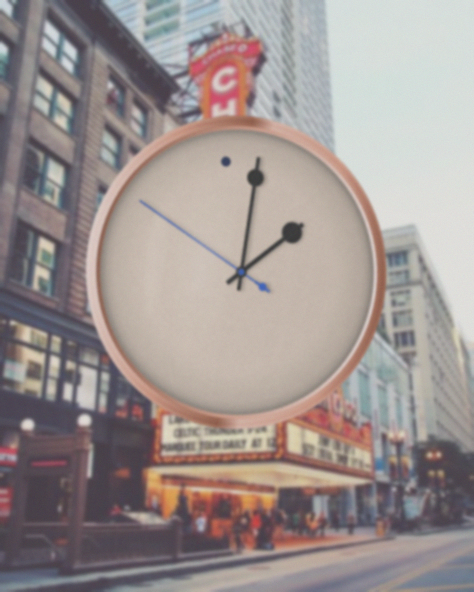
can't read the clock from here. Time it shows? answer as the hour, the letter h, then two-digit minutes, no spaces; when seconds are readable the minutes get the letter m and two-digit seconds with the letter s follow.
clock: 2h02m52s
